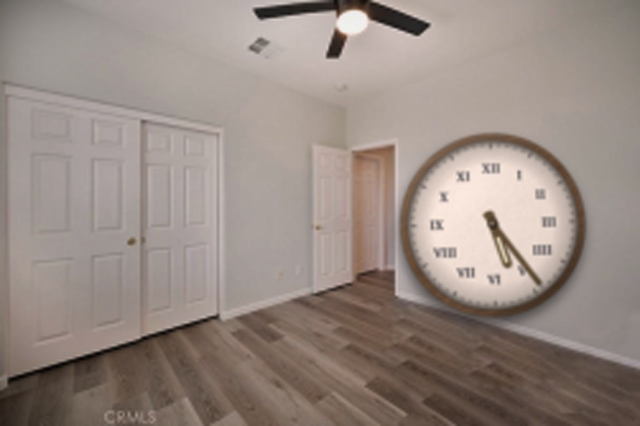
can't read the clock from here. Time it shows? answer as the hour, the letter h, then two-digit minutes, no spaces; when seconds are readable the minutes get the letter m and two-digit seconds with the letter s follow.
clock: 5h24
